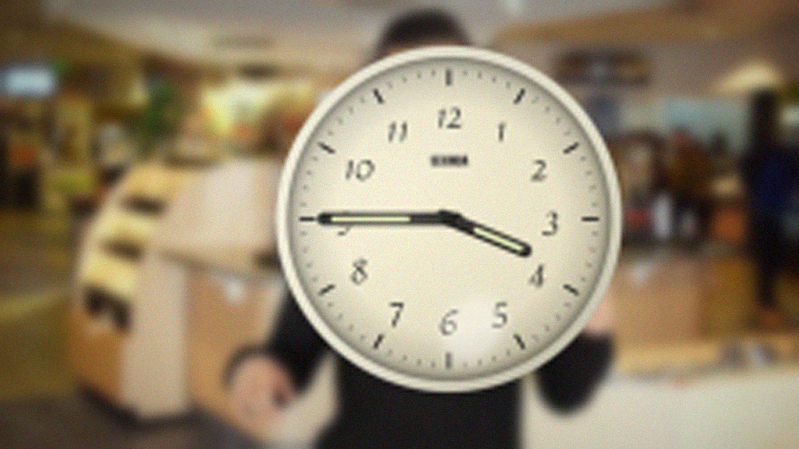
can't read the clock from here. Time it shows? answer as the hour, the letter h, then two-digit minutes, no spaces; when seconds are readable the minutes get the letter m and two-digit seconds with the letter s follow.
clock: 3h45
